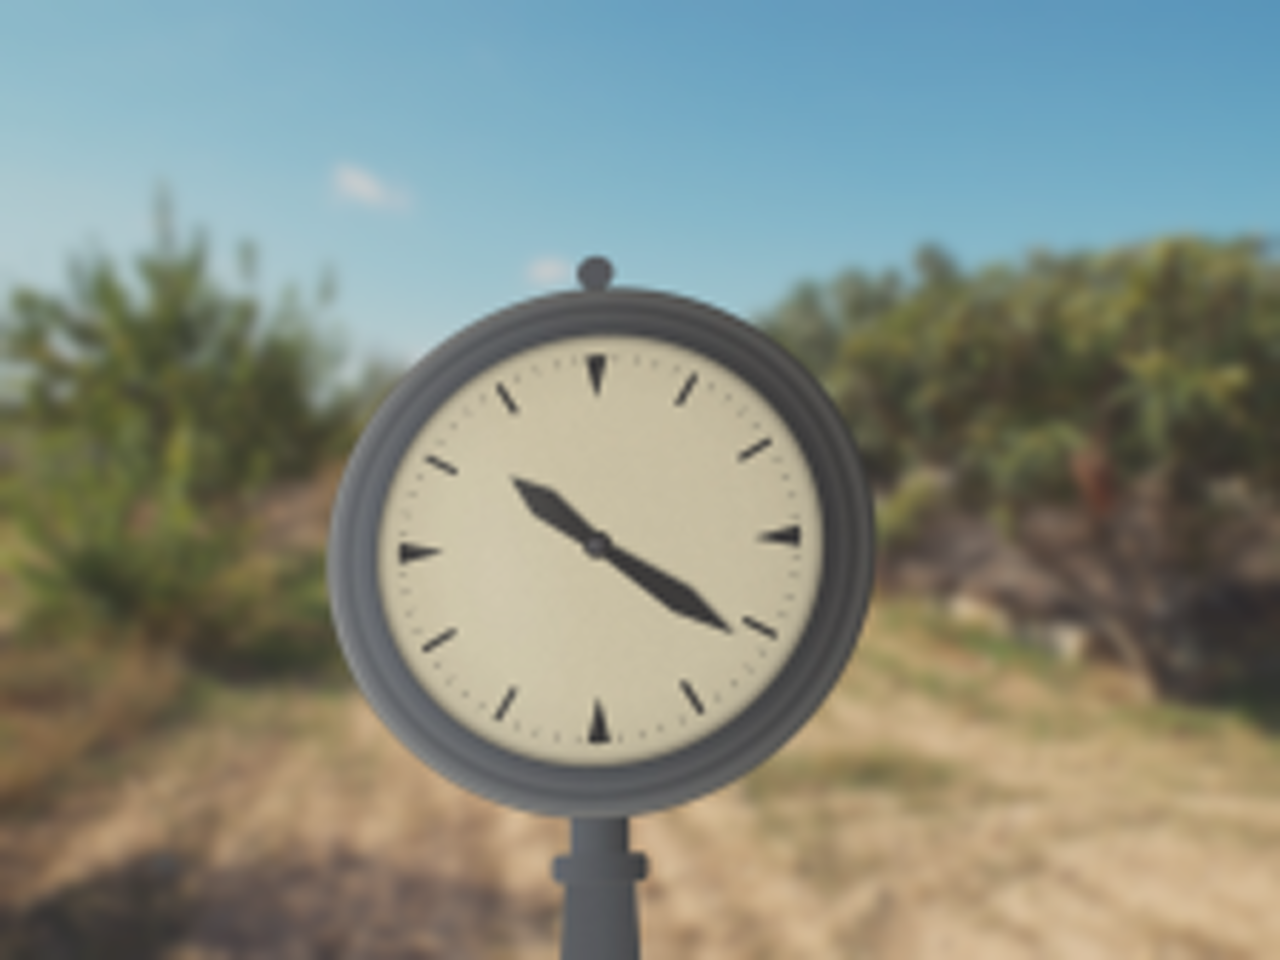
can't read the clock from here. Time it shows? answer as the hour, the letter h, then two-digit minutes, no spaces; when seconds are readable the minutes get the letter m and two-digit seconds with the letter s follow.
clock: 10h21
